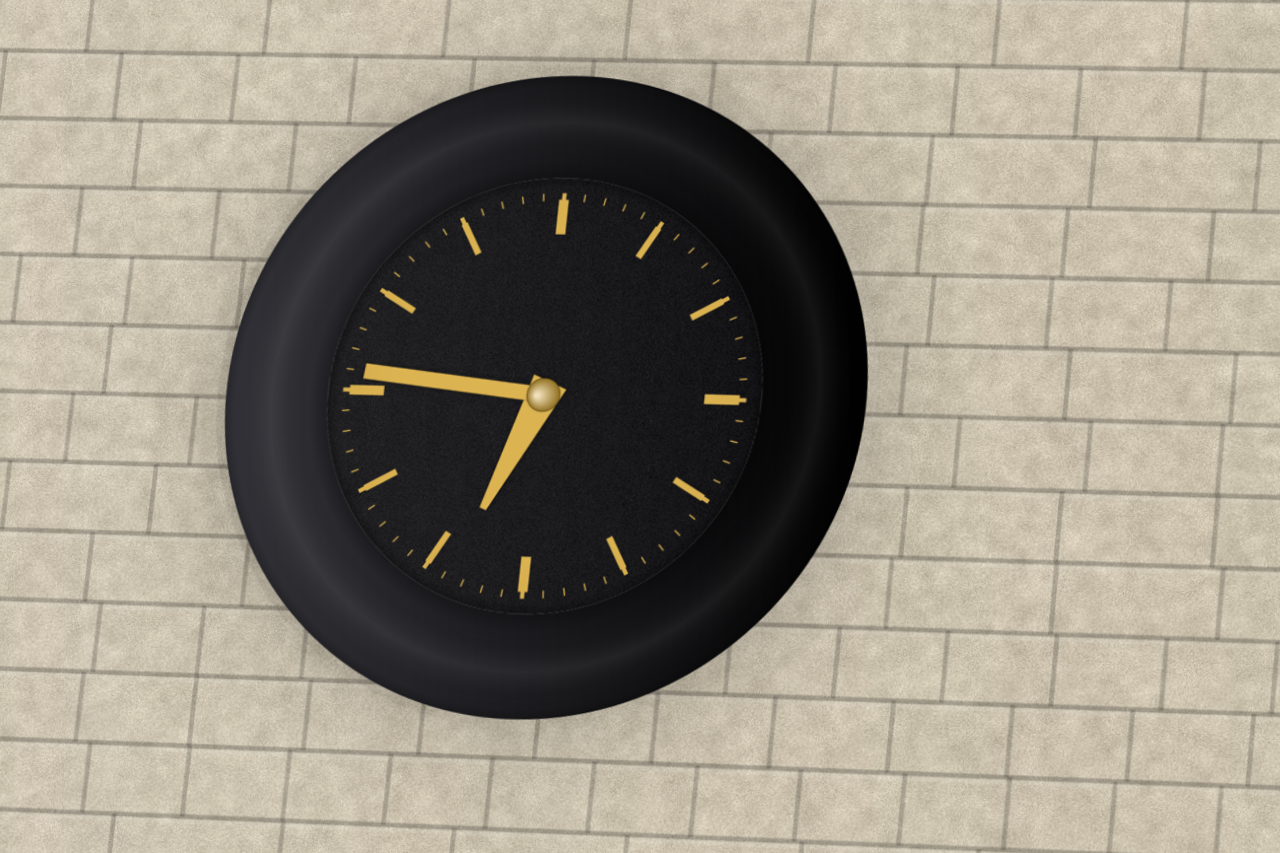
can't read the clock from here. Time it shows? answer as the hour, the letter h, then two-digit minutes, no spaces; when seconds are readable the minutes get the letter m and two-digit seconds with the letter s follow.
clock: 6h46
